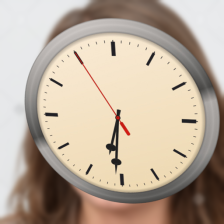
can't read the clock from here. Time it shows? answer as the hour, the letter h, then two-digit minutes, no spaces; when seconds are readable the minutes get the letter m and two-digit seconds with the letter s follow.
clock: 6h30m55s
